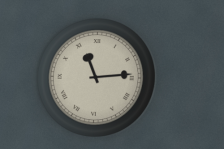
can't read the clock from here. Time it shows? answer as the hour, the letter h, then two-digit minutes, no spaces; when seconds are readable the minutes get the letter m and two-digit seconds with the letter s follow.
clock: 11h14
